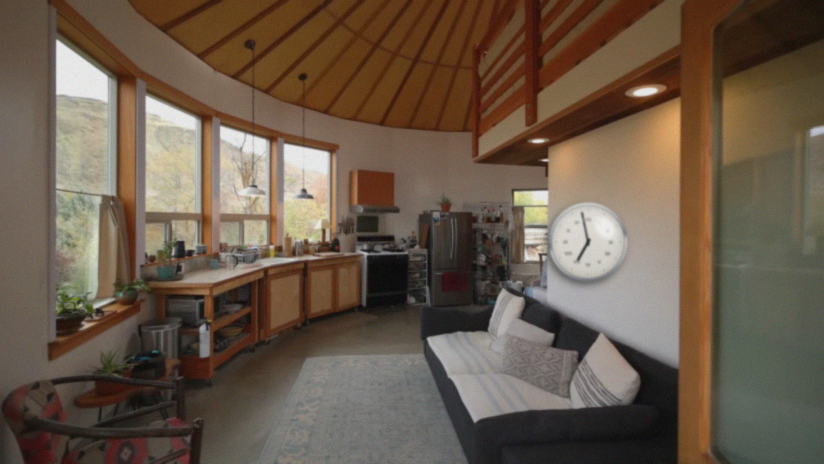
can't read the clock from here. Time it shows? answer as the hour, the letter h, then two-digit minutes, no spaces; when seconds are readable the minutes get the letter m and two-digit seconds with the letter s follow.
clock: 6h58
